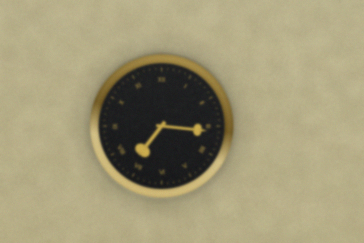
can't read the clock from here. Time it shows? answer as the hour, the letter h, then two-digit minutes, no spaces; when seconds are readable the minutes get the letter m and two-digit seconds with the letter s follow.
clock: 7h16
